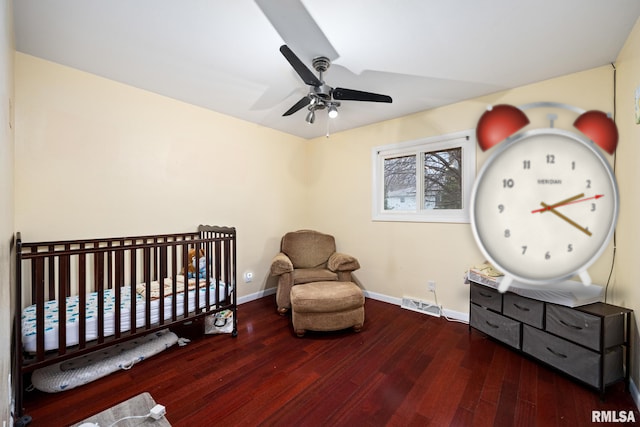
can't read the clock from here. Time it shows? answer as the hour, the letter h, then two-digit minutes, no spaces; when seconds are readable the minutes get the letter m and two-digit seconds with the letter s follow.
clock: 2h20m13s
